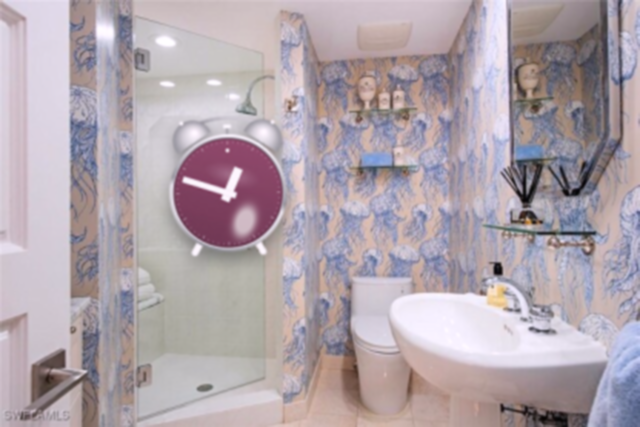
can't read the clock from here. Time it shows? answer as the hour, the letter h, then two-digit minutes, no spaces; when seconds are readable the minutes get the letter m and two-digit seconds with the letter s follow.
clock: 12h48
